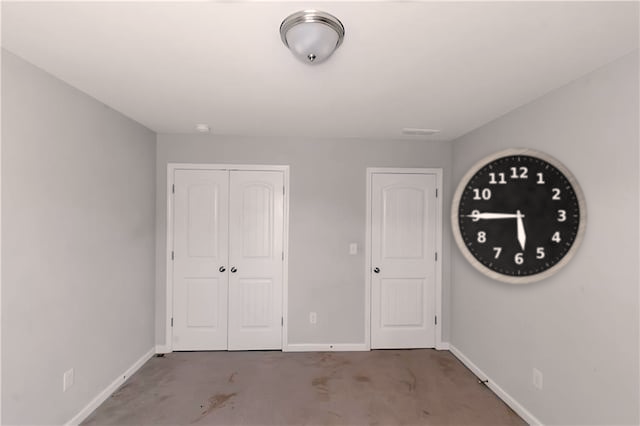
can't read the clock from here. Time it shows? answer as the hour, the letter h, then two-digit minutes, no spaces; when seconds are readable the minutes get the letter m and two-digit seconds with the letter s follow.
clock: 5h45
